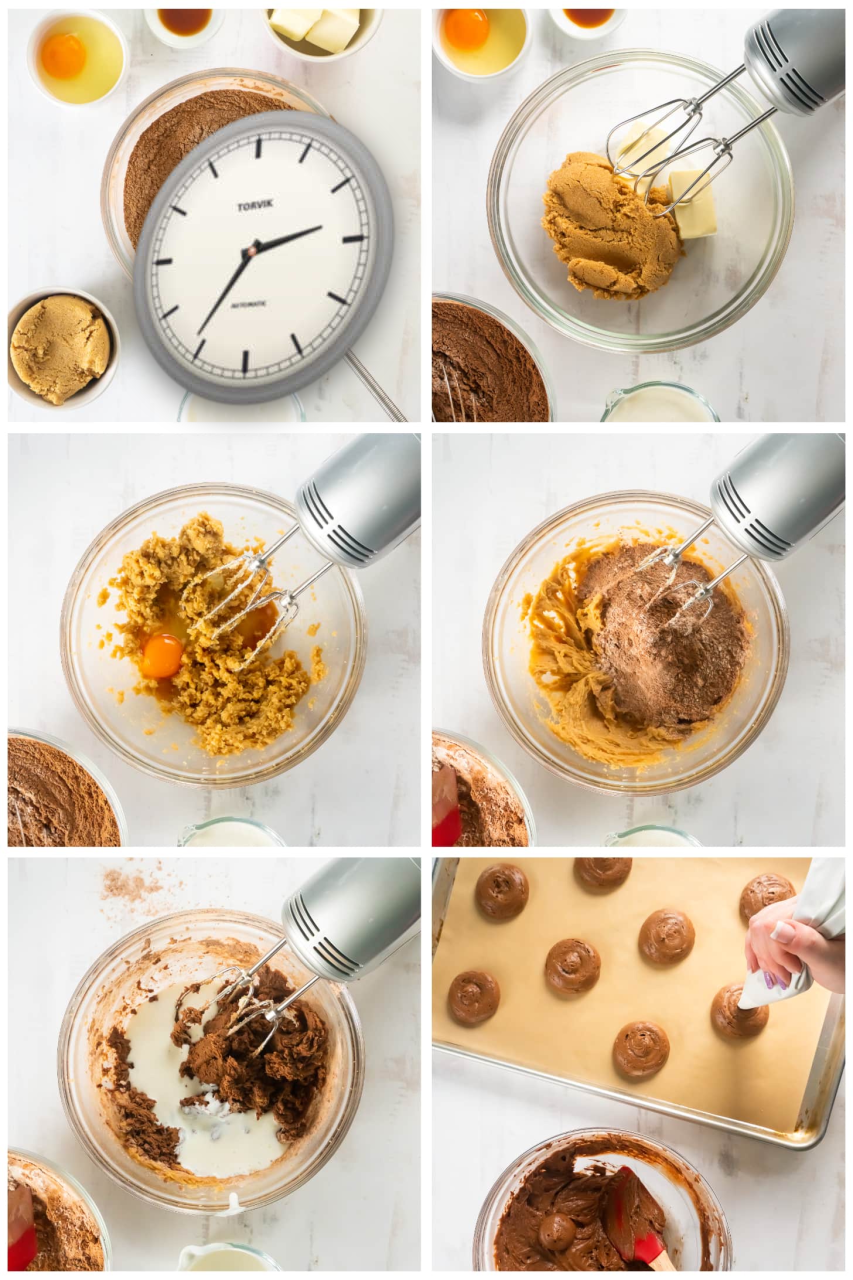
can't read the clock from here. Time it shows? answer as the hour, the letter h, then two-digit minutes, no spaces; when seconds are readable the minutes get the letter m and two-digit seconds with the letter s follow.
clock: 2h36
